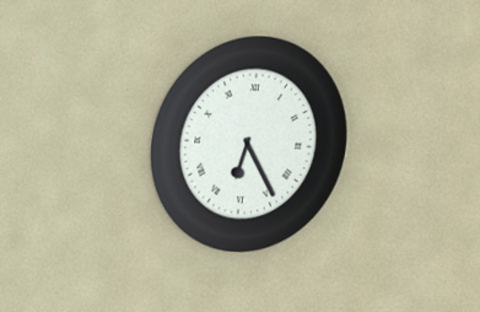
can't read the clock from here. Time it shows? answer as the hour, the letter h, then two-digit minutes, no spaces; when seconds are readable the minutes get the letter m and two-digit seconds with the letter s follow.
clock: 6h24
